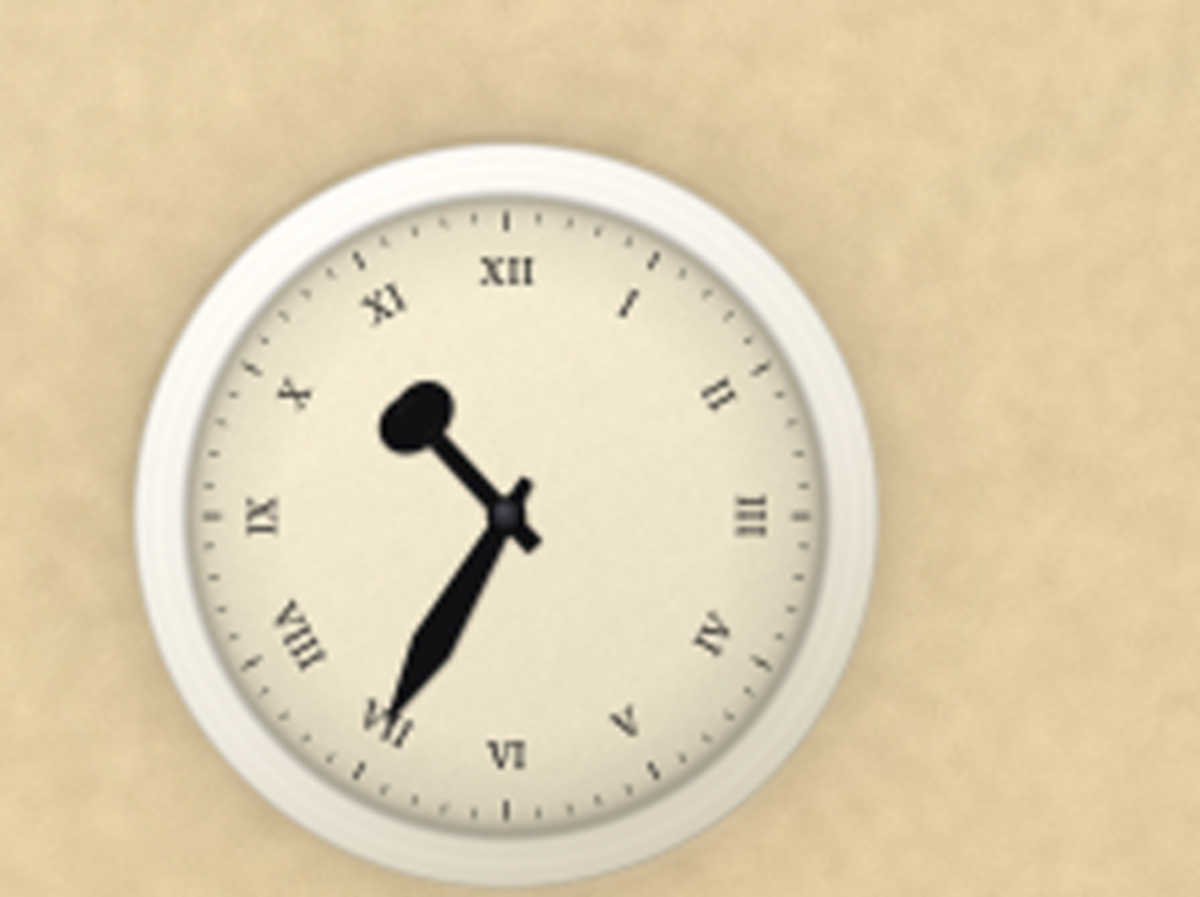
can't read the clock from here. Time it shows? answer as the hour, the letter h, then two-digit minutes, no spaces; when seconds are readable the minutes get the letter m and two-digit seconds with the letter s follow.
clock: 10h35
